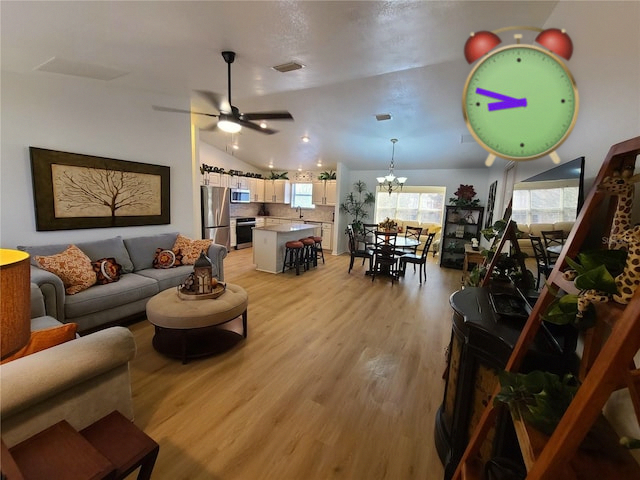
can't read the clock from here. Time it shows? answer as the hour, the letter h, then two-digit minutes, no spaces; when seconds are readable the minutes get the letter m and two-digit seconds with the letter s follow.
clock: 8h48
